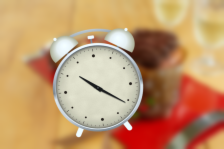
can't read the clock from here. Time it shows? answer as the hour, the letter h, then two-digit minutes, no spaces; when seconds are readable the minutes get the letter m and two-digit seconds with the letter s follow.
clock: 10h21
